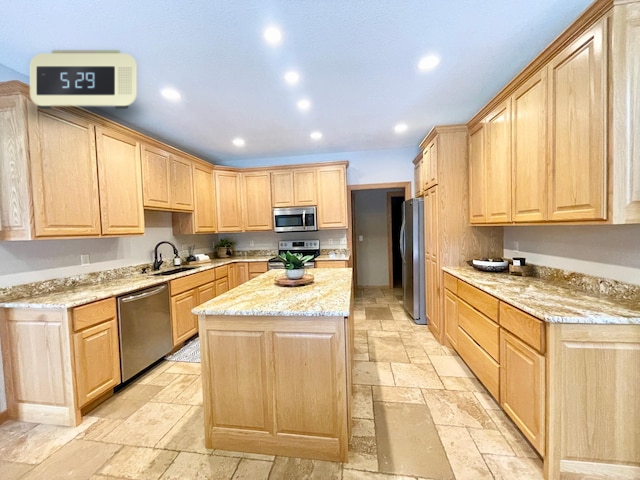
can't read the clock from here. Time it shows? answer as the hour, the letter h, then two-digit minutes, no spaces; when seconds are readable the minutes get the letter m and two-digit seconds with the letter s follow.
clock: 5h29
